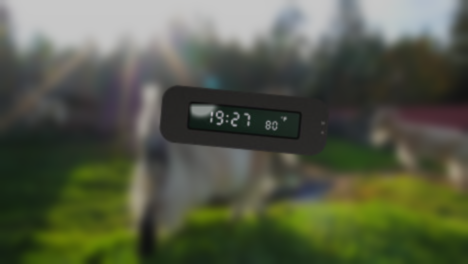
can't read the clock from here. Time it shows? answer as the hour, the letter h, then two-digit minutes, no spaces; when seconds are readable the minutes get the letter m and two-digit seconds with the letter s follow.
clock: 19h27
